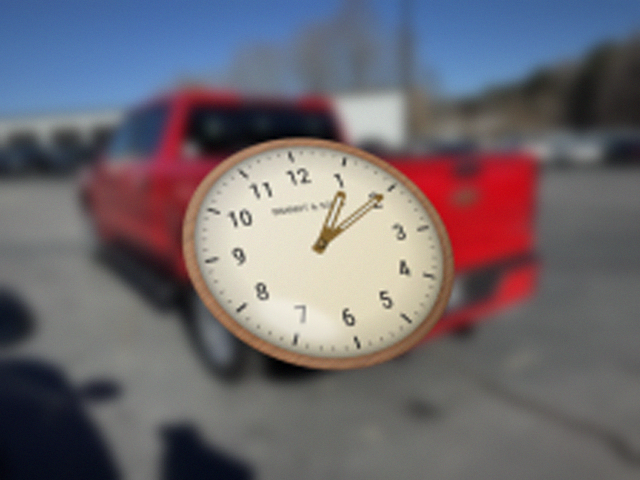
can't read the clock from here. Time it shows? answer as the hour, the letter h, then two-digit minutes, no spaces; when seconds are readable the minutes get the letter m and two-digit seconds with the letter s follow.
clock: 1h10
